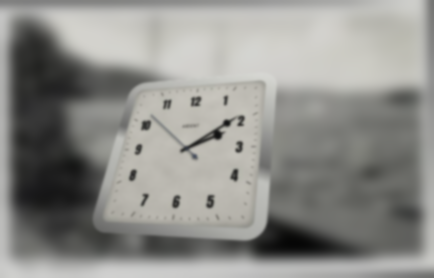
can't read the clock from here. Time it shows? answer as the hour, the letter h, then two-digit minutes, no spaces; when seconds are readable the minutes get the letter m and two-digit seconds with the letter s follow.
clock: 2h08m52s
